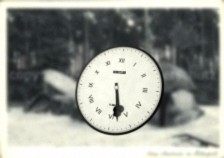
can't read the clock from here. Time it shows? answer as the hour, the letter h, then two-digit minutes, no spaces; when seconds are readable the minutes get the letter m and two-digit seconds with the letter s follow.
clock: 5h28
